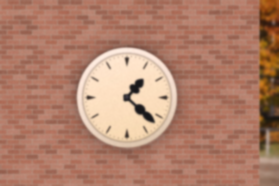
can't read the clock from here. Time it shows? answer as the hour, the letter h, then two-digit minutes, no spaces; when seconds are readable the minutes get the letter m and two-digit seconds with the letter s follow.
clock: 1h22
